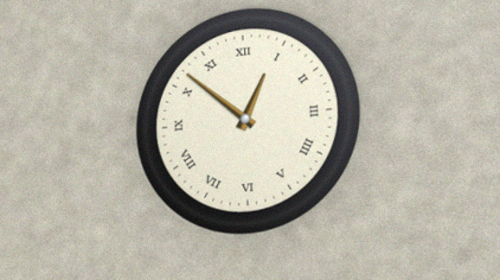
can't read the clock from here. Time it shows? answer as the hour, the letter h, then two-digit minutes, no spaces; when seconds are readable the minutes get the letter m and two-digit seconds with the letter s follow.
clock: 12h52
